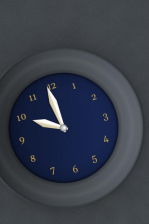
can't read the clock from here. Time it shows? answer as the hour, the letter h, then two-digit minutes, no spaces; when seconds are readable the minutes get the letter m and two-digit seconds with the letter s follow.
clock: 9h59
